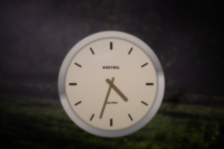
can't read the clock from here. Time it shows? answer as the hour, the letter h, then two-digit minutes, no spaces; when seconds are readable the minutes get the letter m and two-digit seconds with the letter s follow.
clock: 4h33
